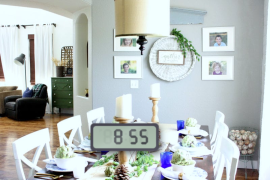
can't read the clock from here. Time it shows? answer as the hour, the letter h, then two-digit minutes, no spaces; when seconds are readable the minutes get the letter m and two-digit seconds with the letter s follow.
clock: 8h55
